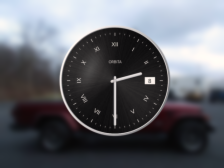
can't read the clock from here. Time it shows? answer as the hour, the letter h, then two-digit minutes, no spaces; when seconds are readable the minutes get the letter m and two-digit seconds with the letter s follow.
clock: 2h30
